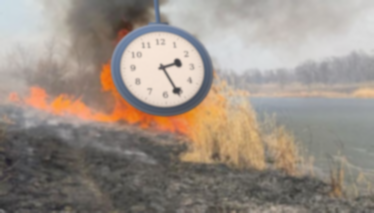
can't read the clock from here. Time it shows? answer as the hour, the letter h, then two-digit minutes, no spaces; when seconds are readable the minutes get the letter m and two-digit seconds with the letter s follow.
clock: 2h26
